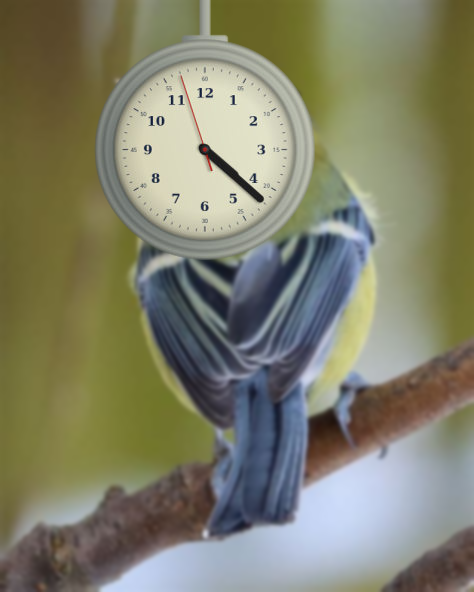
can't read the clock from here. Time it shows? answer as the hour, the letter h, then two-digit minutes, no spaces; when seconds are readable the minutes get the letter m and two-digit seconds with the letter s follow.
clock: 4h21m57s
